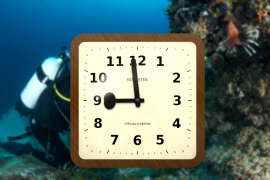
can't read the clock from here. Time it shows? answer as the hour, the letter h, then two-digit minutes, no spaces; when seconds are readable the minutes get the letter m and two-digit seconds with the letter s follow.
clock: 8h59
